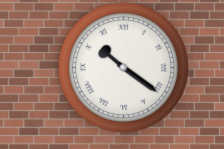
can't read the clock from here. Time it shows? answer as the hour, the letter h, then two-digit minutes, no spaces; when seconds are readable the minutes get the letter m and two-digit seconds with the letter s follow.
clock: 10h21
